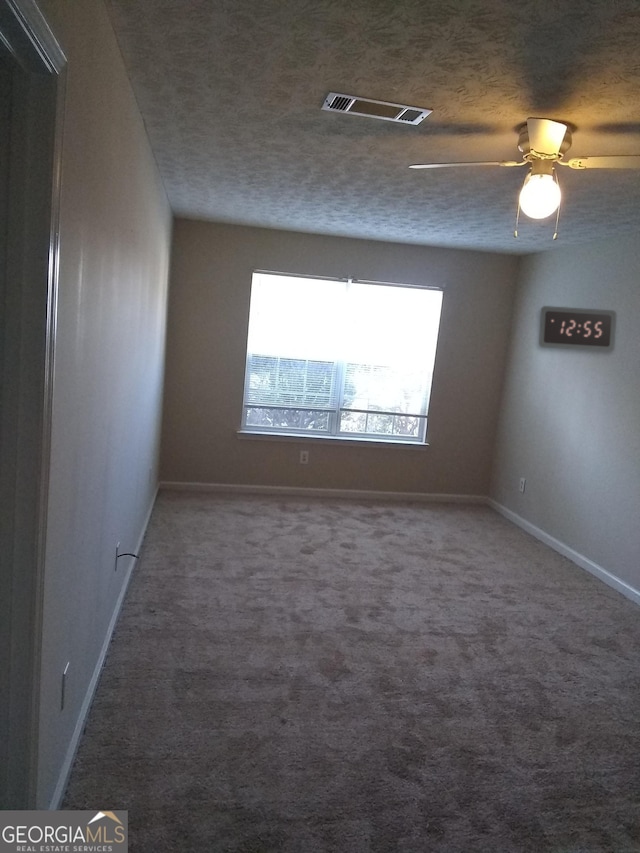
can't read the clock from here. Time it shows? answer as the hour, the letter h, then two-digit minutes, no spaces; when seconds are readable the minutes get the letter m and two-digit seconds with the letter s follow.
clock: 12h55
